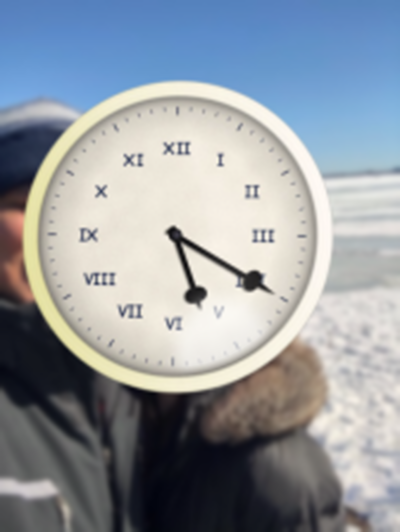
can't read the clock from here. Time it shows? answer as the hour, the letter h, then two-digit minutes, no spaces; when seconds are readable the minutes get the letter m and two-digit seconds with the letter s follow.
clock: 5h20
